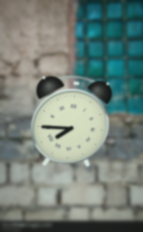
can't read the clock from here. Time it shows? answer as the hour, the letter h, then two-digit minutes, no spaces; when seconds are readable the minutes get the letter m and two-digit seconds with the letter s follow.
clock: 7h45
